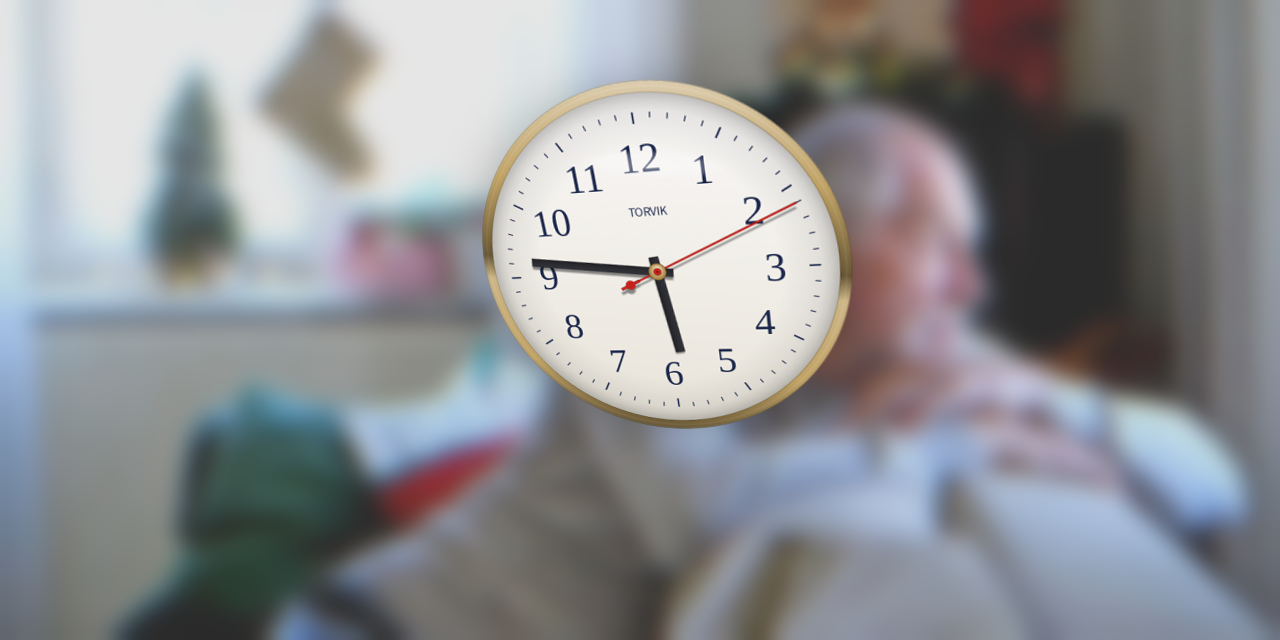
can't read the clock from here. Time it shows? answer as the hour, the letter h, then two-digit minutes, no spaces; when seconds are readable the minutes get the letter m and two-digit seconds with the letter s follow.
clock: 5h46m11s
